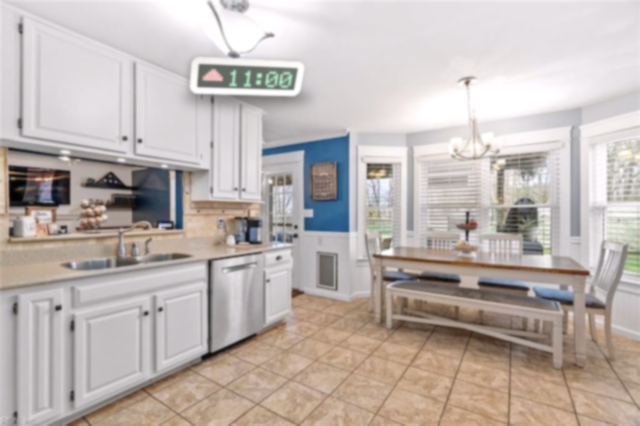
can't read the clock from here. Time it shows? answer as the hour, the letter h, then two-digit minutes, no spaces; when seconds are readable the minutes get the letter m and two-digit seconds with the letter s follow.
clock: 11h00
